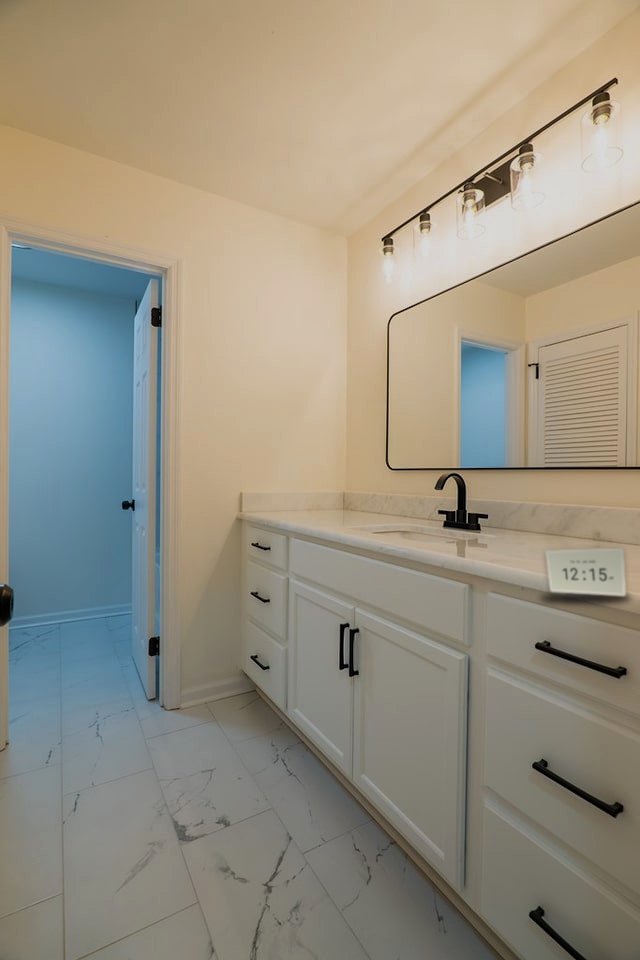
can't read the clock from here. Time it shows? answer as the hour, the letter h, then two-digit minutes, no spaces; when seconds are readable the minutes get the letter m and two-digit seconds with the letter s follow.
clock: 12h15
